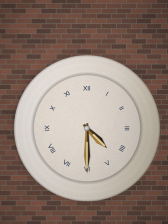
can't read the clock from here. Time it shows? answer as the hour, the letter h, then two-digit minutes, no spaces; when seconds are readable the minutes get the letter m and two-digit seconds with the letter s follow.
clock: 4h30
